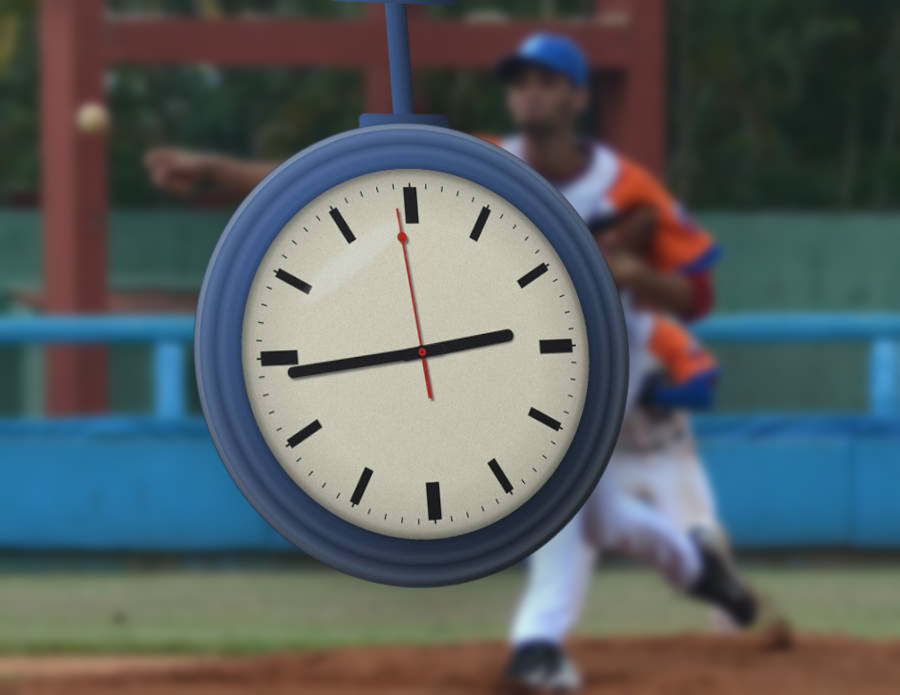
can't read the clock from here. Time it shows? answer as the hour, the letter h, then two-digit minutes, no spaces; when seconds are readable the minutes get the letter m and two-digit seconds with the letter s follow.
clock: 2h43m59s
